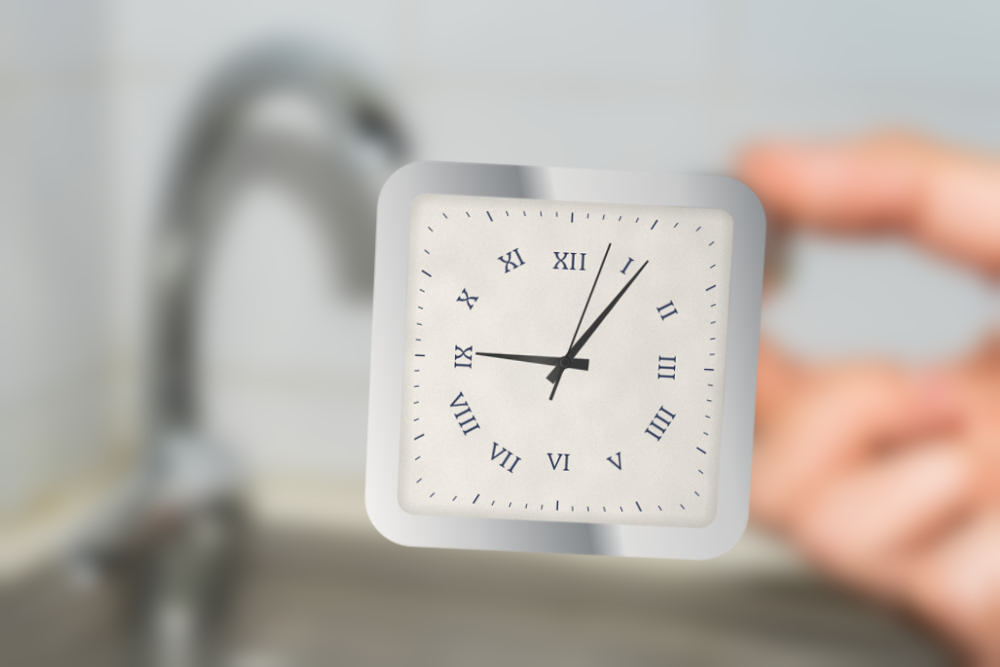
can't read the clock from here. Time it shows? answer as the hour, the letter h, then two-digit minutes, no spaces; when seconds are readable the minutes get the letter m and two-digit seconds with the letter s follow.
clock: 9h06m03s
